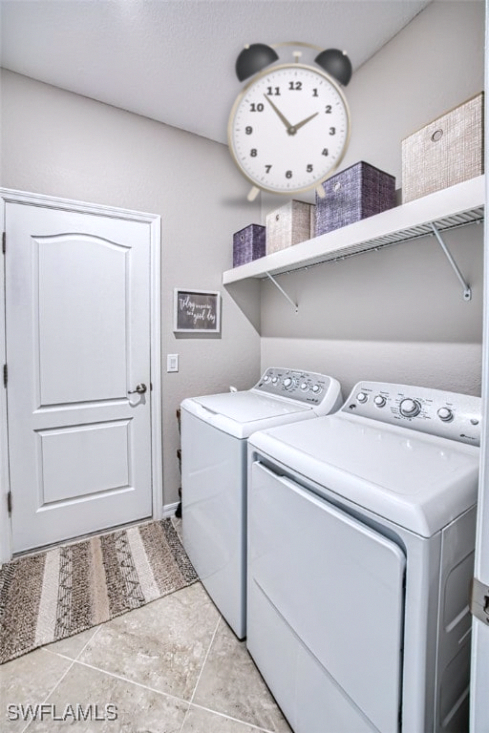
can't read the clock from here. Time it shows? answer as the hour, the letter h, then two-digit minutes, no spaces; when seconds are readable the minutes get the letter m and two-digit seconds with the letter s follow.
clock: 1h53
